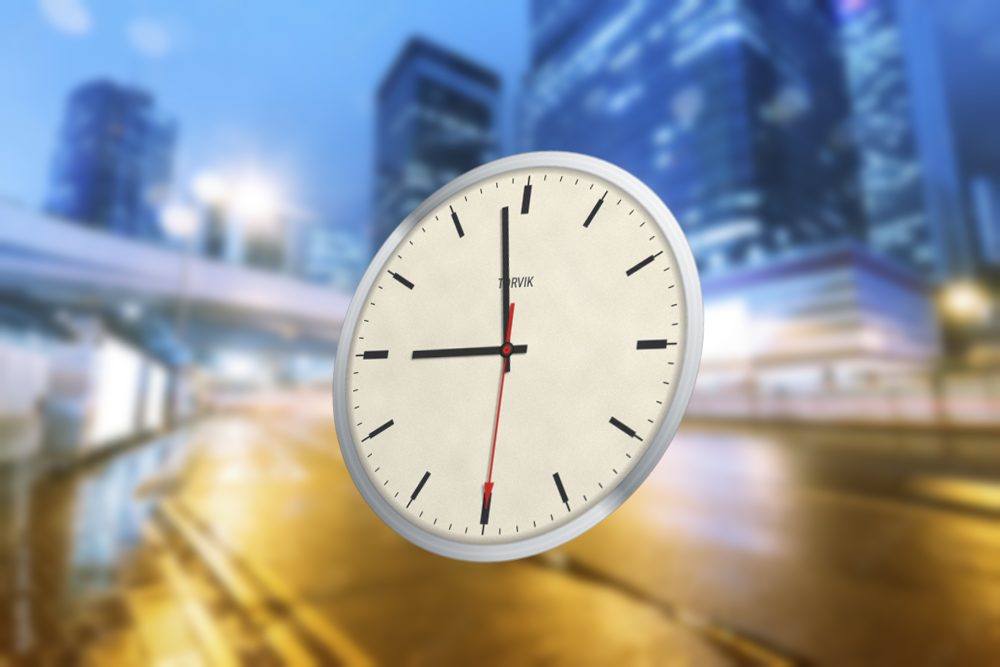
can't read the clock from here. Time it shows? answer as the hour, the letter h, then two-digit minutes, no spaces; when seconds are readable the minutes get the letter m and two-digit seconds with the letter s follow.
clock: 8h58m30s
